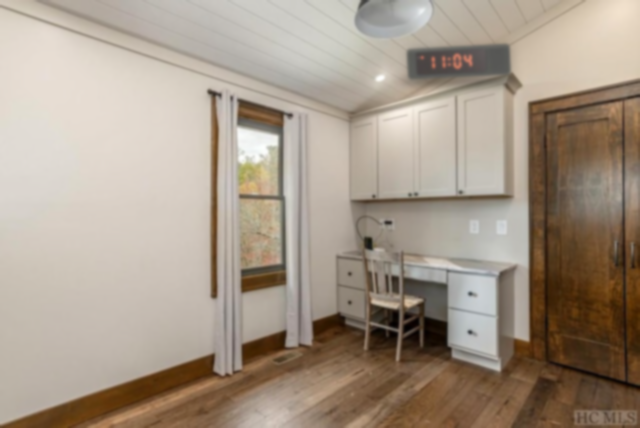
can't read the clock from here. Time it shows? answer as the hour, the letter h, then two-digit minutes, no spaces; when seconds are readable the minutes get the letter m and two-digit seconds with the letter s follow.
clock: 11h04
